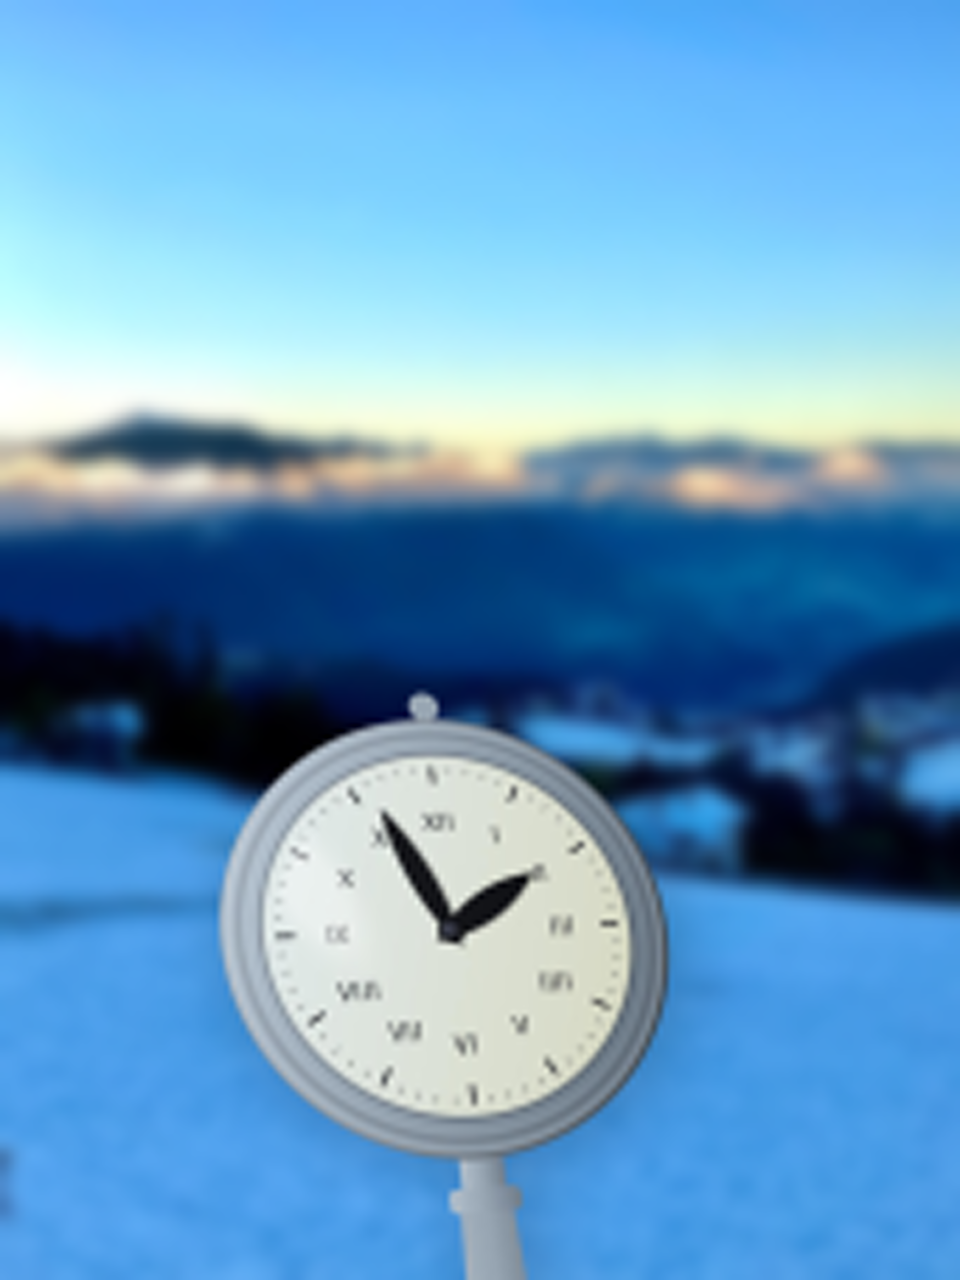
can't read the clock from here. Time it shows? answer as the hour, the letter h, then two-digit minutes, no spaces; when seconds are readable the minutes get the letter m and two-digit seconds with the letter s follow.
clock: 1h56
